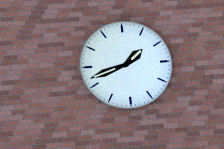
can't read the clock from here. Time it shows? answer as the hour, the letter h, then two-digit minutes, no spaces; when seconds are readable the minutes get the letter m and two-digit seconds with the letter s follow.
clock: 1h42
